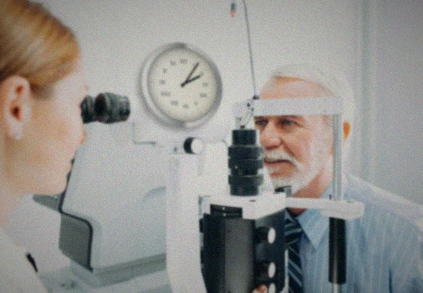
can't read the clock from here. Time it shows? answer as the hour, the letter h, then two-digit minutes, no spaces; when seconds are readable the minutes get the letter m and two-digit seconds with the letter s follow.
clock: 2h06
